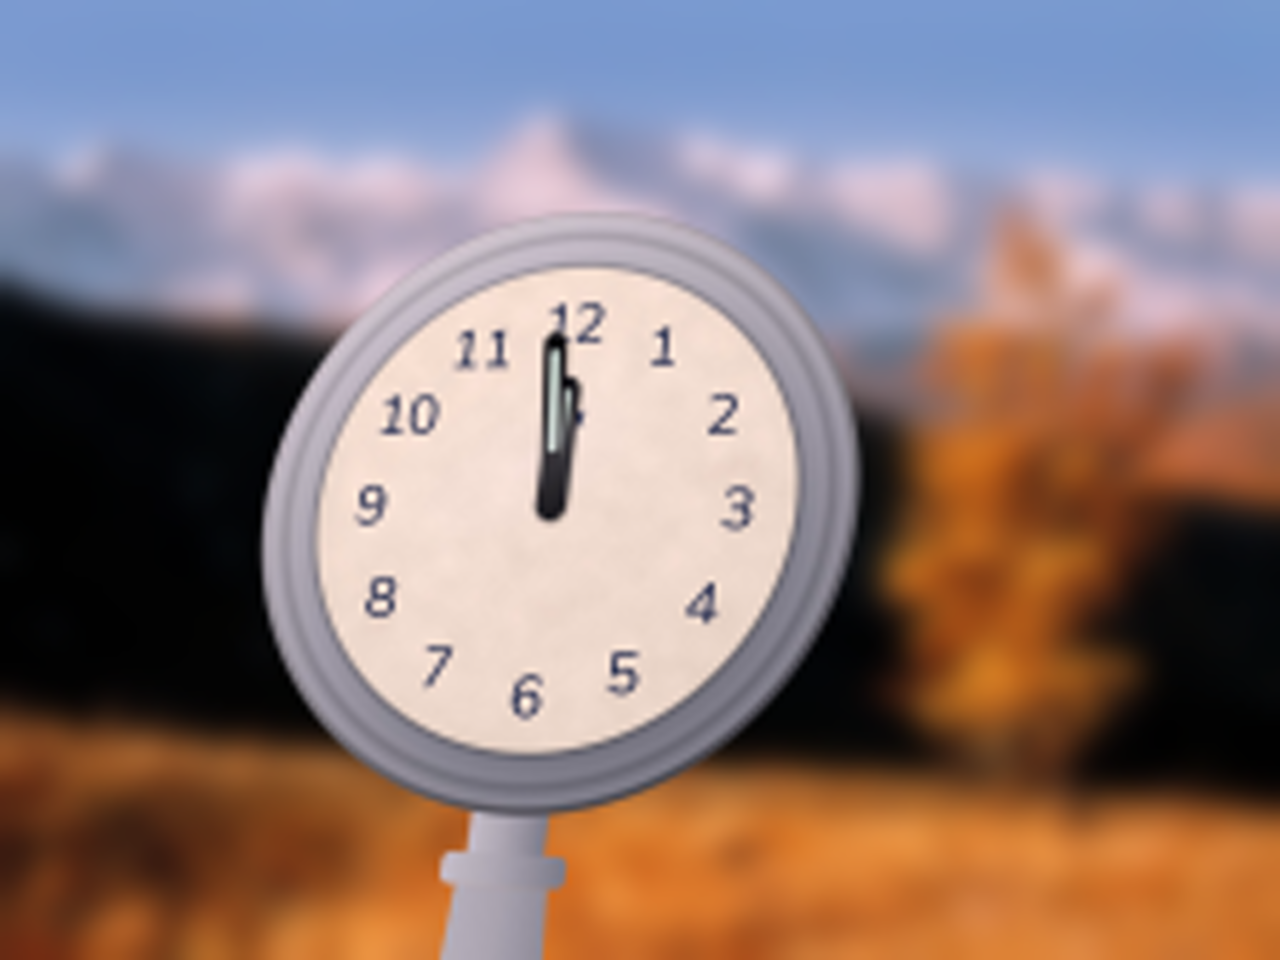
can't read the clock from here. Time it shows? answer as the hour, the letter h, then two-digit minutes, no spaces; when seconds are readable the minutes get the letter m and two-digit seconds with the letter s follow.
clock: 11h59
